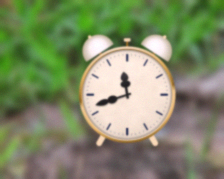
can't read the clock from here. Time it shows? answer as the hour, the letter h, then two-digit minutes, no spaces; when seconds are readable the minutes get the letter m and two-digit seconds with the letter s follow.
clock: 11h42
